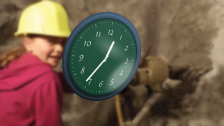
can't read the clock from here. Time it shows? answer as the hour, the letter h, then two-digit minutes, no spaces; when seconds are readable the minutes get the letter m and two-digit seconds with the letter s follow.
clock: 12h36
